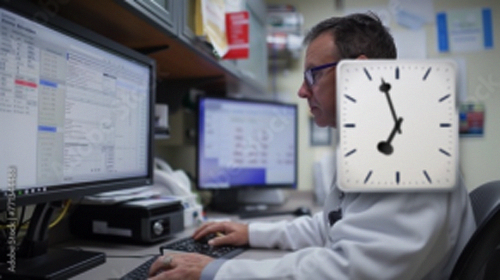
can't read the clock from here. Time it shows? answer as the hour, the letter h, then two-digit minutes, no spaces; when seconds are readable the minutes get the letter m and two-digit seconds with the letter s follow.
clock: 6h57
